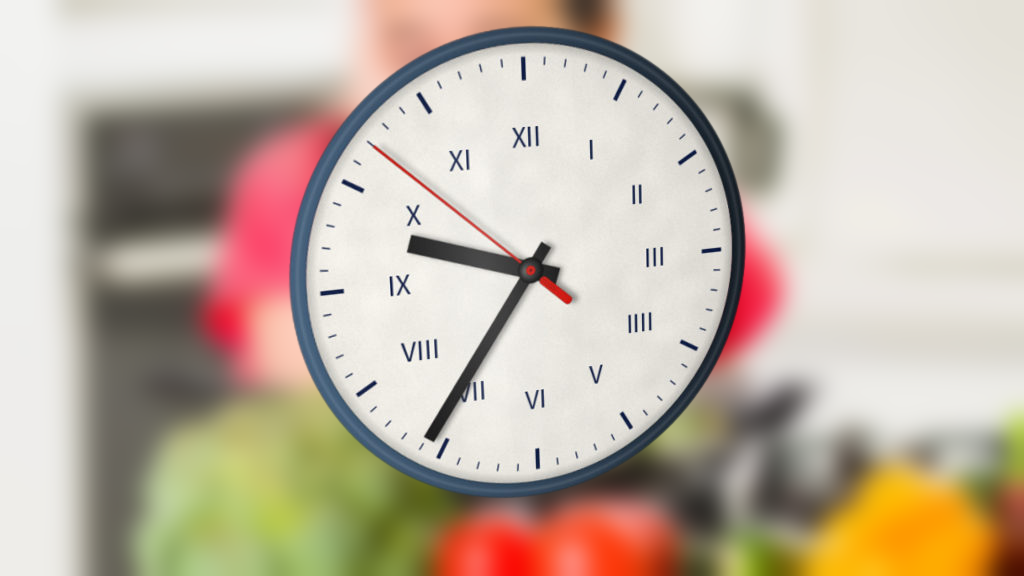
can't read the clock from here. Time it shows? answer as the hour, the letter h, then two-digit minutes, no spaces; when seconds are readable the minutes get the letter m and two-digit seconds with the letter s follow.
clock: 9h35m52s
